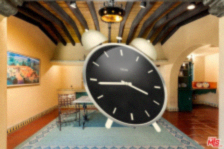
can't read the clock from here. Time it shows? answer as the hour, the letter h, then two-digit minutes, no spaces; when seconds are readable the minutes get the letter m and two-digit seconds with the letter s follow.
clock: 3h44
